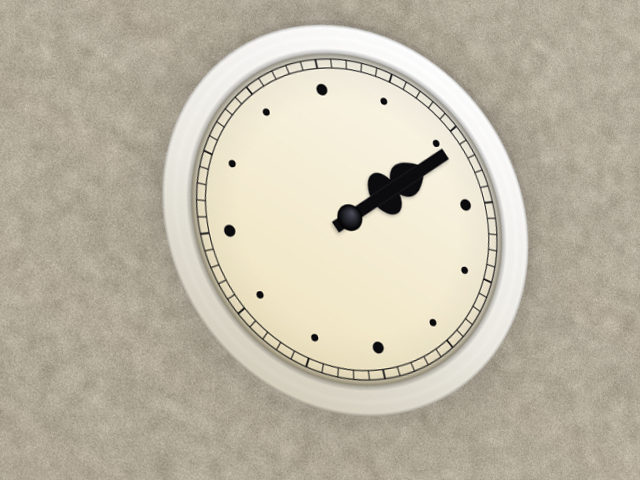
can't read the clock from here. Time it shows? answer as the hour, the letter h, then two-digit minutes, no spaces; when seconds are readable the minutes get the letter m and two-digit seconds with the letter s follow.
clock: 2h11
